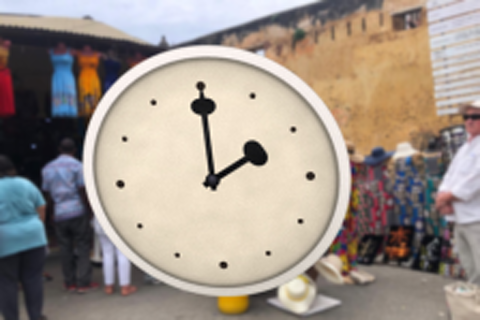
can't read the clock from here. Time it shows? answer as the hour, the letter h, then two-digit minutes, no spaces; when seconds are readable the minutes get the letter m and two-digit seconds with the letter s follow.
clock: 2h00
